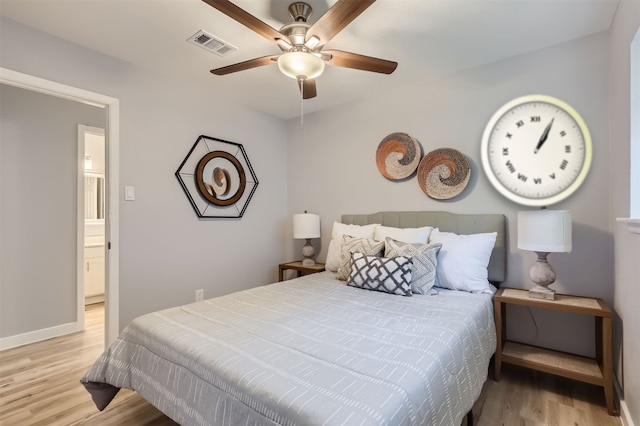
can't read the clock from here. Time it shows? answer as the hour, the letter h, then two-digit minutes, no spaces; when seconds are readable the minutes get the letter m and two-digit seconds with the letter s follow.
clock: 1h05
